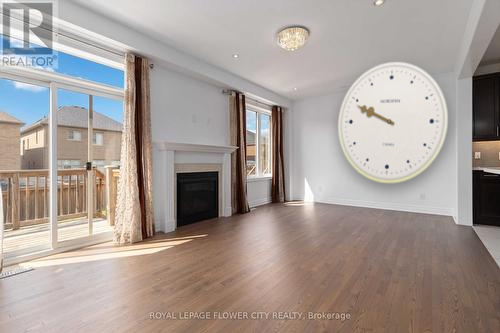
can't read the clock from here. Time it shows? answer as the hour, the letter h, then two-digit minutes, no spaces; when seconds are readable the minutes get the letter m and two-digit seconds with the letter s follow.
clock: 9h49
